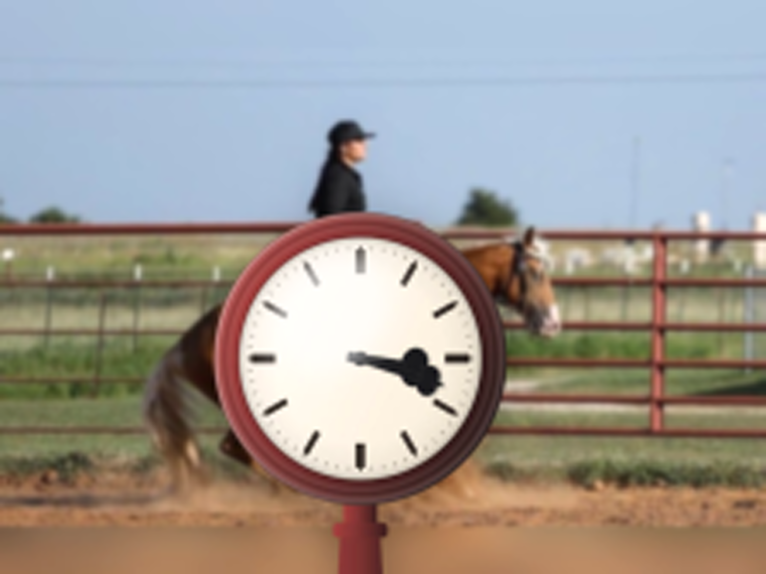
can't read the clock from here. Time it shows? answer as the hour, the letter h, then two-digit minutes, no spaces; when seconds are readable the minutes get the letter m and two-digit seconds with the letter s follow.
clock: 3h18
